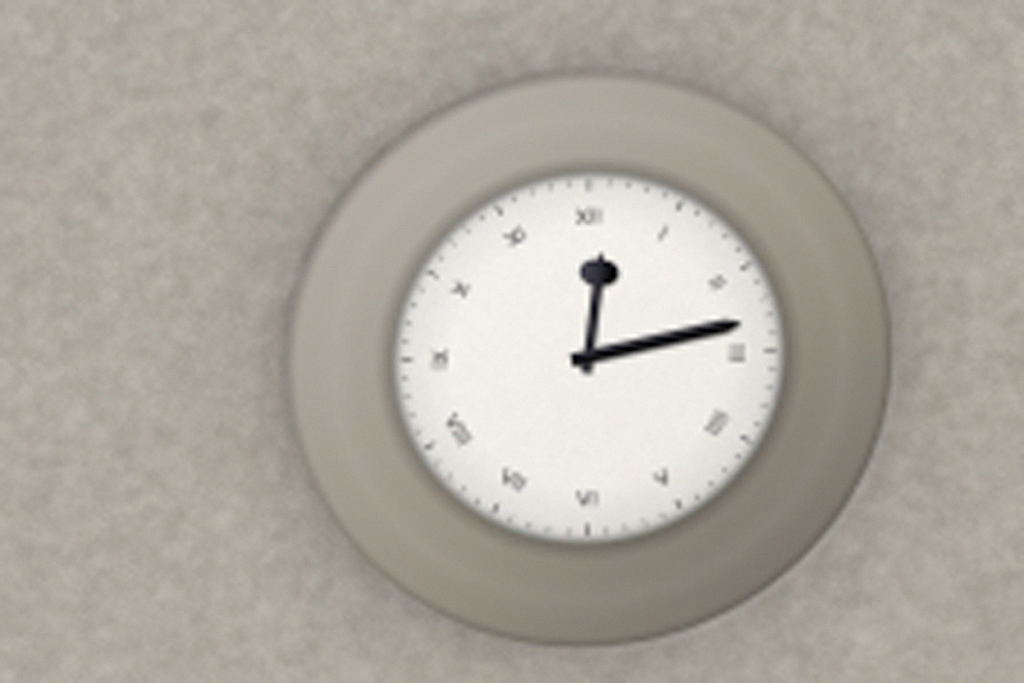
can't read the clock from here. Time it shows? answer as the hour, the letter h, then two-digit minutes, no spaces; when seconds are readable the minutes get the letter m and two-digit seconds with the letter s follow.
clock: 12h13
